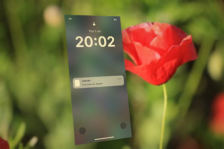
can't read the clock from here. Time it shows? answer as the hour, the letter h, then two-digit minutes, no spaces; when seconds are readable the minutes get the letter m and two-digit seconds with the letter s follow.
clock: 20h02
